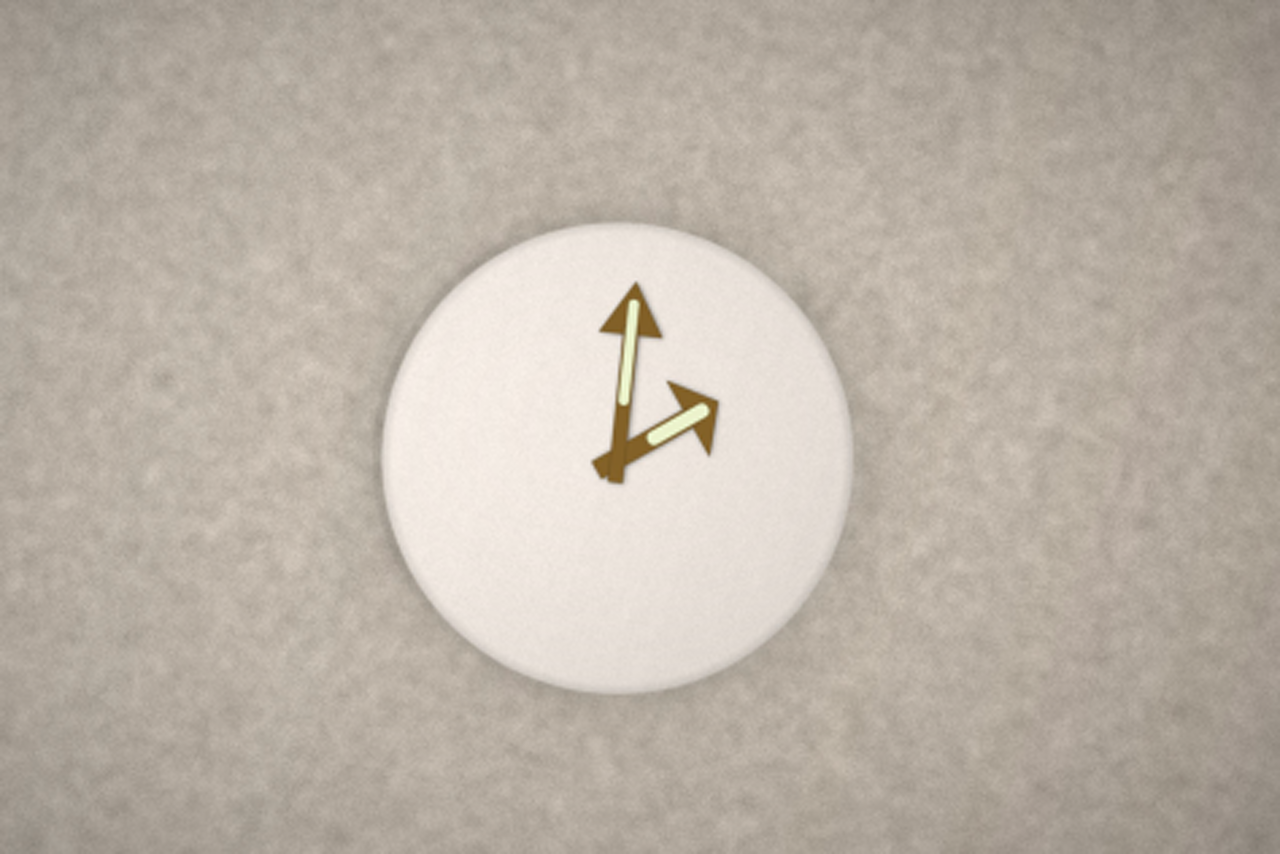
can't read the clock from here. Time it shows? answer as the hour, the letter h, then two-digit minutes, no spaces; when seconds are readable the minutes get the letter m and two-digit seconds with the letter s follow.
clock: 2h01
